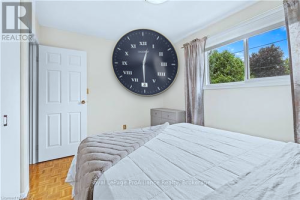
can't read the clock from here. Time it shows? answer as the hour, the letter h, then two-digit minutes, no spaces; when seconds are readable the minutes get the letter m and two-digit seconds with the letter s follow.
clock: 12h30
